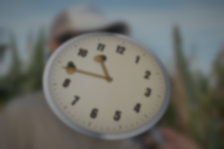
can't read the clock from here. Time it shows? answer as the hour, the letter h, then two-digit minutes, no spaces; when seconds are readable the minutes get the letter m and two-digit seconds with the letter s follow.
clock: 10h44
